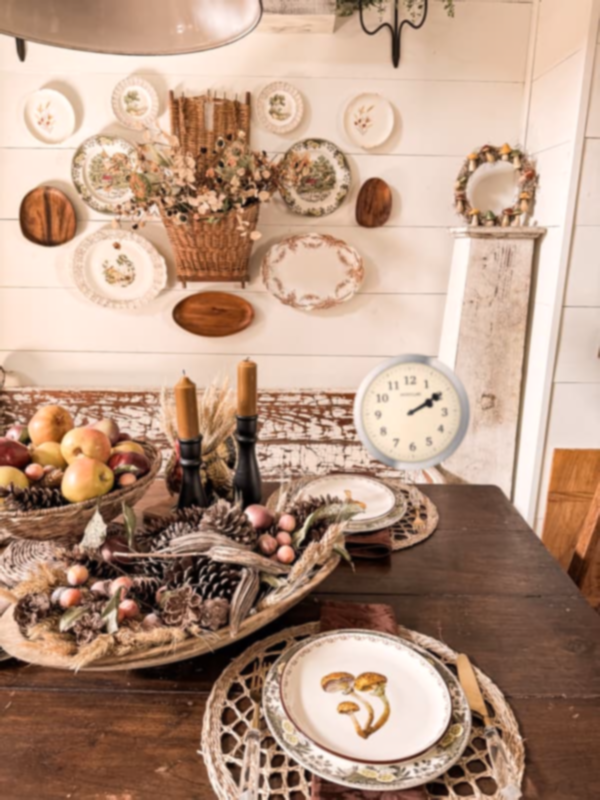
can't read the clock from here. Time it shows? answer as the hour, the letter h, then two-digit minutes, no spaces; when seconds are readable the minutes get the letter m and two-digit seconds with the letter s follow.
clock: 2h10
